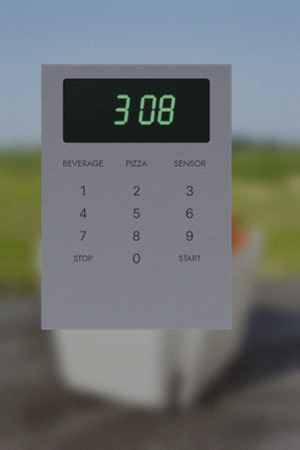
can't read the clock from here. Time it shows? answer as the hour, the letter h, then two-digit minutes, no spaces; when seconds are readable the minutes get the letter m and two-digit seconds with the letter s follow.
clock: 3h08
